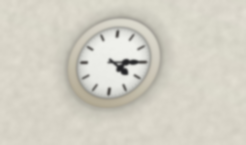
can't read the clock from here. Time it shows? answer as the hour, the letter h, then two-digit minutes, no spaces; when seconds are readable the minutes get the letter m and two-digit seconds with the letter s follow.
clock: 4h15
